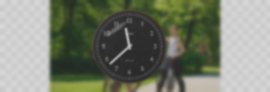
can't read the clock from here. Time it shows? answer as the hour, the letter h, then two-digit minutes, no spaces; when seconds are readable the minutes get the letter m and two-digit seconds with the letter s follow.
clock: 11h38
